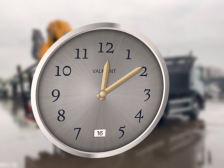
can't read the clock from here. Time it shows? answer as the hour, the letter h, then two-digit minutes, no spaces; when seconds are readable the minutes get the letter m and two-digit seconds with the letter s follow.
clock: 12h09
